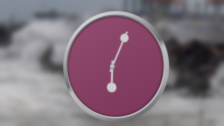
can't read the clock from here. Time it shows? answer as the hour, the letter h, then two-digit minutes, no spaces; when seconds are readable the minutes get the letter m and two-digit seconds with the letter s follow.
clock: 6h04
